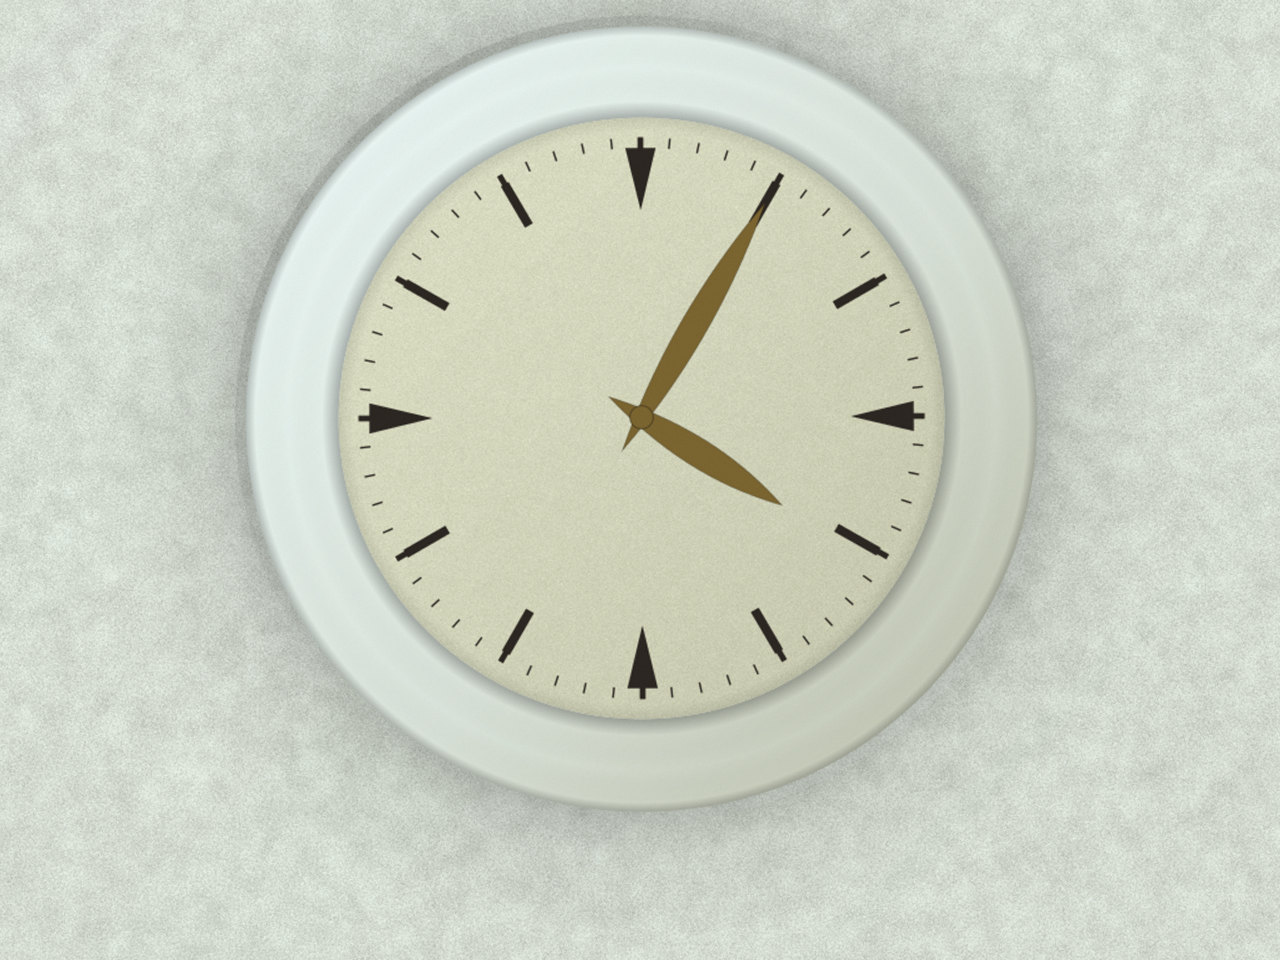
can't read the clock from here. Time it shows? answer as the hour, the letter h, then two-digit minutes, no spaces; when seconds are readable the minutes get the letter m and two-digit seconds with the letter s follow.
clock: 4h05
